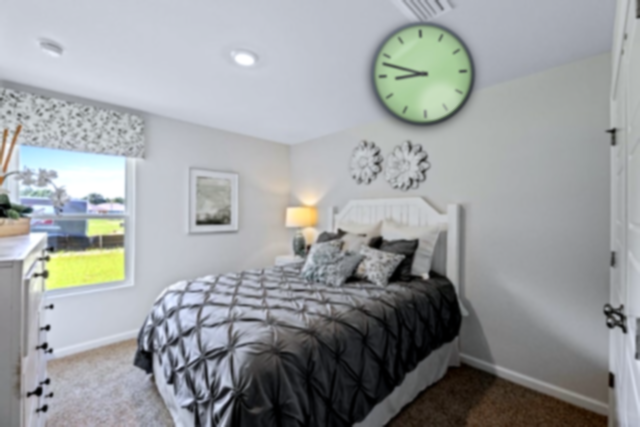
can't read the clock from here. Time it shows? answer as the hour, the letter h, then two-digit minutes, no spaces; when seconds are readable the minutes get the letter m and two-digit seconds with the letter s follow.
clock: 8h48
